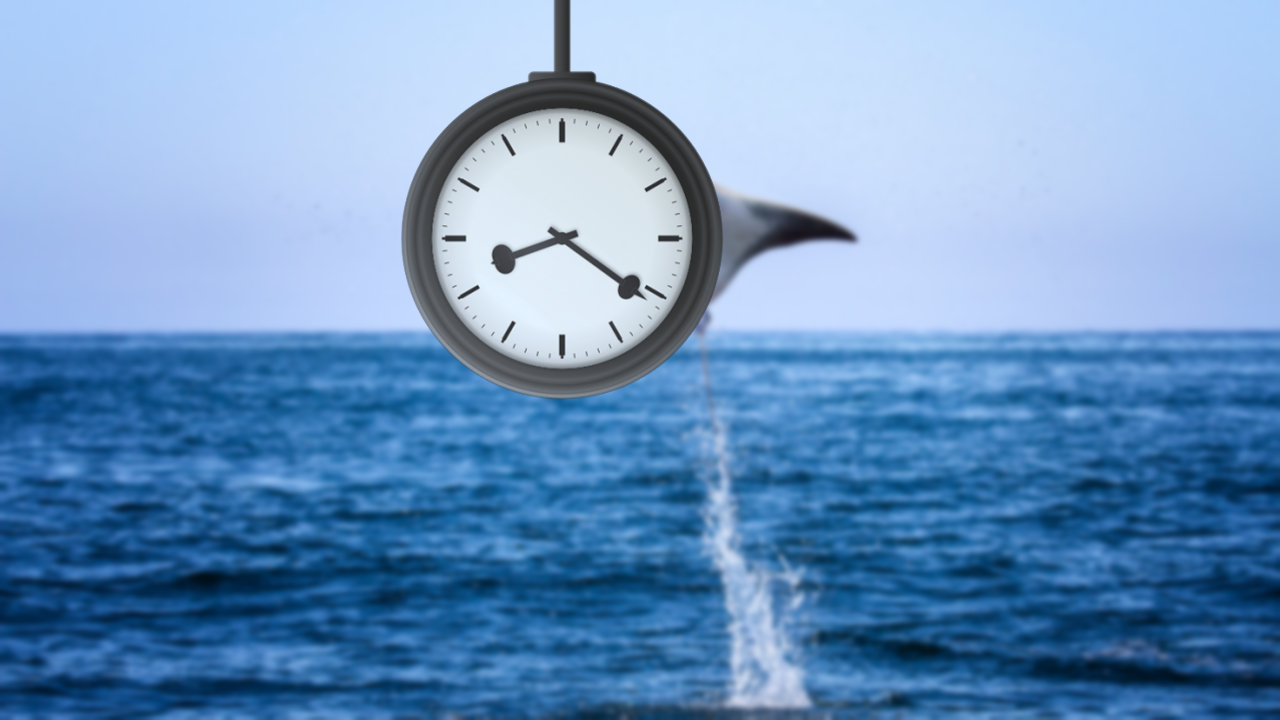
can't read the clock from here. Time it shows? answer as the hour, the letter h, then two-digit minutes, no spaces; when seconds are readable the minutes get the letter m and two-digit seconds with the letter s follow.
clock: 8h21
